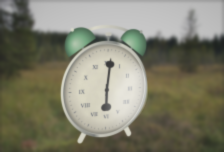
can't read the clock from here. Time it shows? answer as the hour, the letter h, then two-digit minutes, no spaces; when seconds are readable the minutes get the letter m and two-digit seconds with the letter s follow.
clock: 6h01
